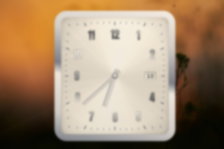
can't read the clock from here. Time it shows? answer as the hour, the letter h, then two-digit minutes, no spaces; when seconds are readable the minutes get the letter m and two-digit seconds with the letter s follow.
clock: 6h38
